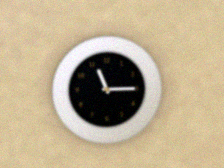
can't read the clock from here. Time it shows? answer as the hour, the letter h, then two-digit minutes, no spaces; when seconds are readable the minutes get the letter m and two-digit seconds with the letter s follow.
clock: 11h15
